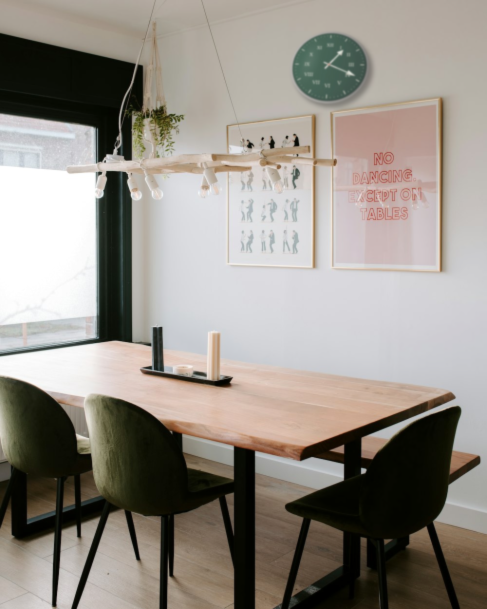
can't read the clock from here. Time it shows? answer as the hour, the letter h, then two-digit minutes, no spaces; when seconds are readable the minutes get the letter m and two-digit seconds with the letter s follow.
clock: 1h19
